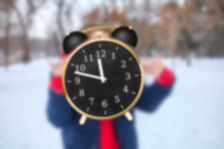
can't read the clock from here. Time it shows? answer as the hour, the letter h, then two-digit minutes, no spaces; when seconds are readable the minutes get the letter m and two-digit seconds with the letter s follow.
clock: 11h48
